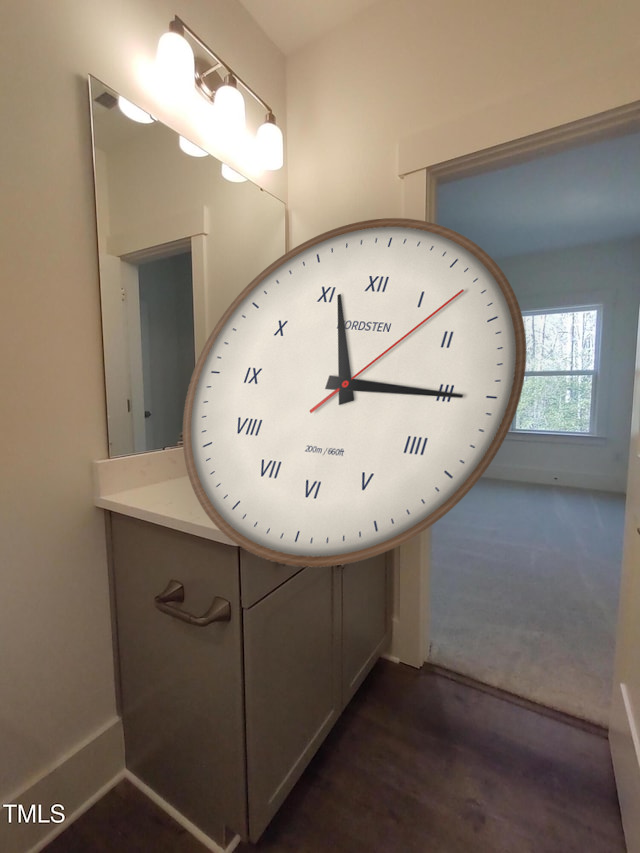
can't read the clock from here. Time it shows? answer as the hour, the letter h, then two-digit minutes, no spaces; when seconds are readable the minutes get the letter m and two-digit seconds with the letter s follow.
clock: 11h15m07s
